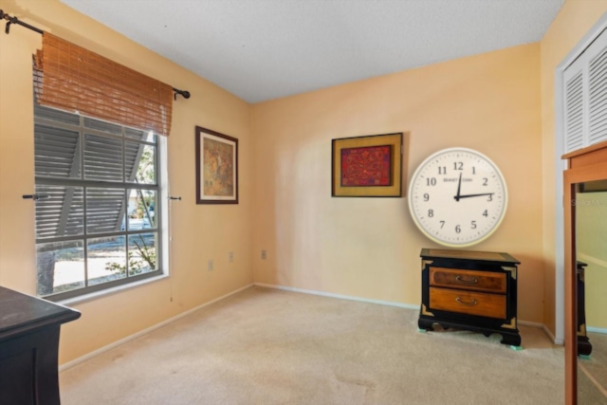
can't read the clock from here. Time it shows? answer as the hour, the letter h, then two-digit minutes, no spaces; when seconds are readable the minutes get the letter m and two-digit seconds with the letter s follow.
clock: 12h14
